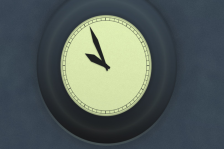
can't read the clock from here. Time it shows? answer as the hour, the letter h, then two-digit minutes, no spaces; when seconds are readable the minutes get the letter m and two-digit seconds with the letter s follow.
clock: 9h56
